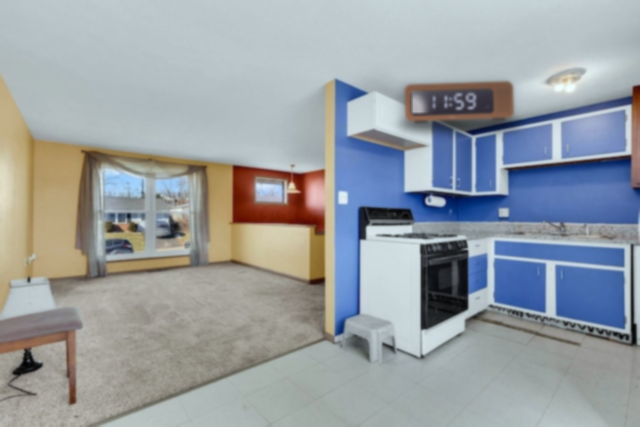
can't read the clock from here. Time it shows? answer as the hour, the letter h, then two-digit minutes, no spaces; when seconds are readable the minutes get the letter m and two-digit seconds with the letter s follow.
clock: 11h59
